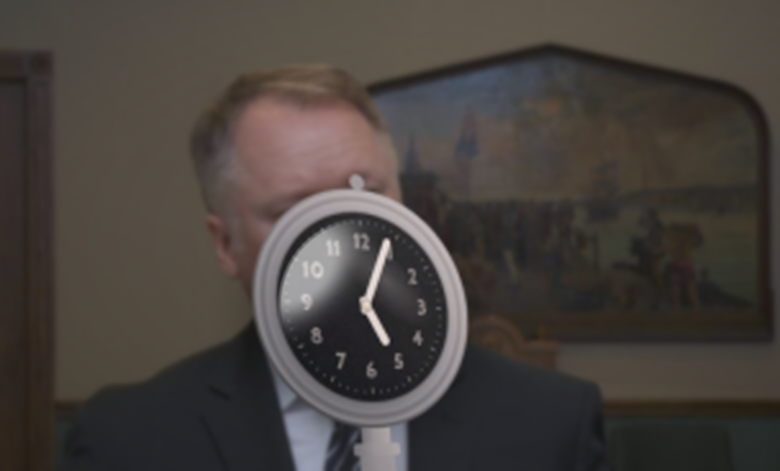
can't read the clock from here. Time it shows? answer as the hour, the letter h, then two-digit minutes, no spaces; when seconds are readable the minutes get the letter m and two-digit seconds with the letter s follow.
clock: 5h04
